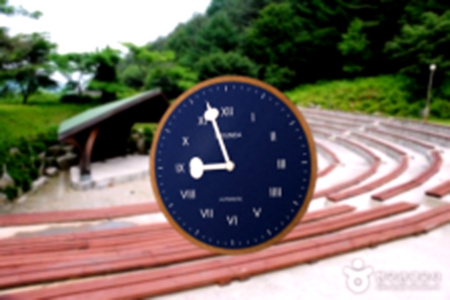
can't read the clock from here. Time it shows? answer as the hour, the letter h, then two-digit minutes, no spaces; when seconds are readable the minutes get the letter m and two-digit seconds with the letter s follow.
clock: 8h57
